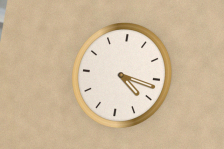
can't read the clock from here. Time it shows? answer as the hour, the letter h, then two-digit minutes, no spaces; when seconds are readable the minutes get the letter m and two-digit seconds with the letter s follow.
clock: 4h17
